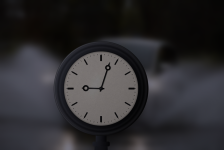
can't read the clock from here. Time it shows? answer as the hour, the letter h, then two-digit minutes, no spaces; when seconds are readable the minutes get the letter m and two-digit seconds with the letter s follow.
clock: 9h03
